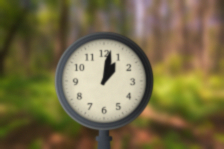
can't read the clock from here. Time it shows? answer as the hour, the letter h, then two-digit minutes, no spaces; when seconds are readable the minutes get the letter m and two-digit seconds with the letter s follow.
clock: 1h02
